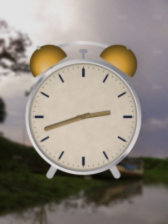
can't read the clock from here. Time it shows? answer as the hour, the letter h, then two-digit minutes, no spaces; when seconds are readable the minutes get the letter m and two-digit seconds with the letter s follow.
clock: 2h42
